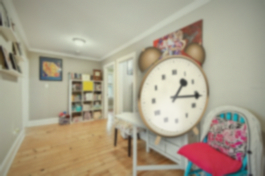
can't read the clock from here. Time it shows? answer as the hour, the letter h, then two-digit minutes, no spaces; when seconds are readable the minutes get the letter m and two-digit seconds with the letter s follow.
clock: 1h16
